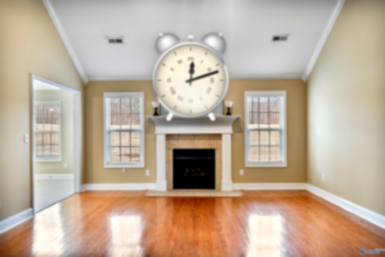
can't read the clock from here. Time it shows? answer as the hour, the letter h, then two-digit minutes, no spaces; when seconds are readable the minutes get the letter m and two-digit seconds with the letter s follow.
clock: 12h12
